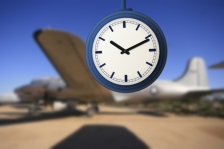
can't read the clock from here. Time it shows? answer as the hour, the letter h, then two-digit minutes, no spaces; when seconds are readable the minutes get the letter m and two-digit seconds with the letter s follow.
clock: 10h11
